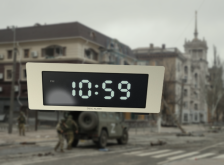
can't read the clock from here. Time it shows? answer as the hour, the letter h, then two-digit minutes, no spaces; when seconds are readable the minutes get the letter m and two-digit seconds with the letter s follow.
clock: 10h59
